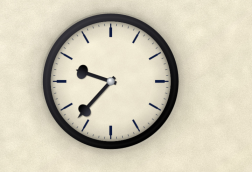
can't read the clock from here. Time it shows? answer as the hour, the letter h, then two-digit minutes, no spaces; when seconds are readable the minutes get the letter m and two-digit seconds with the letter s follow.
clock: 9h37
